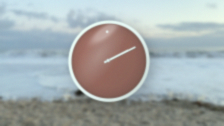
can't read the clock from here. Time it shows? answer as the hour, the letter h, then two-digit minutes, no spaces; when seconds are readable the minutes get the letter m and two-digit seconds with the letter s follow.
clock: 2h11
